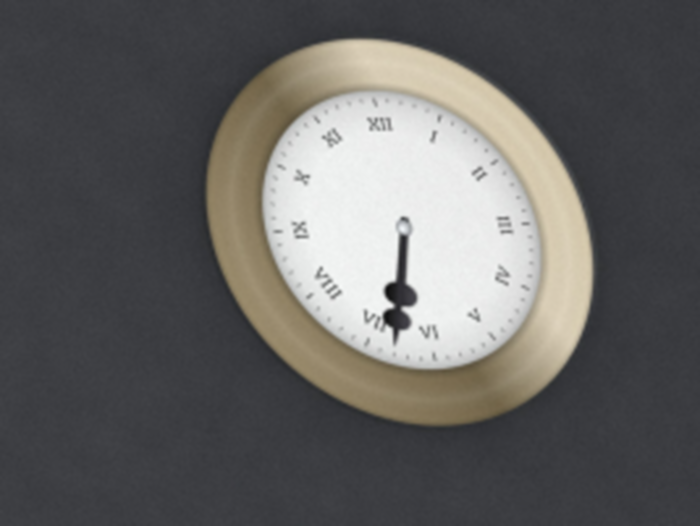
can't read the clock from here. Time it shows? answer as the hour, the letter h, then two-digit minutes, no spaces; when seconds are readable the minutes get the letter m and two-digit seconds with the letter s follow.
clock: 6h33
